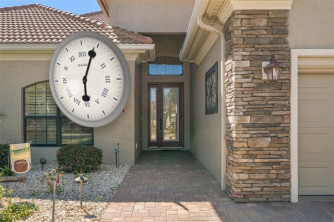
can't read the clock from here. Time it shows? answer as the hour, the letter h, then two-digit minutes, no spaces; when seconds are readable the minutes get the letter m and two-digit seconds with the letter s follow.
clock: 6h04
